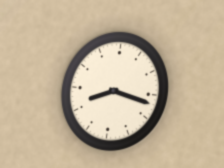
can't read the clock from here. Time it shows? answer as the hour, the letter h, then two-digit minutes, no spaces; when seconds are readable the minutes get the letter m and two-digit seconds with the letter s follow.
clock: 8h17
